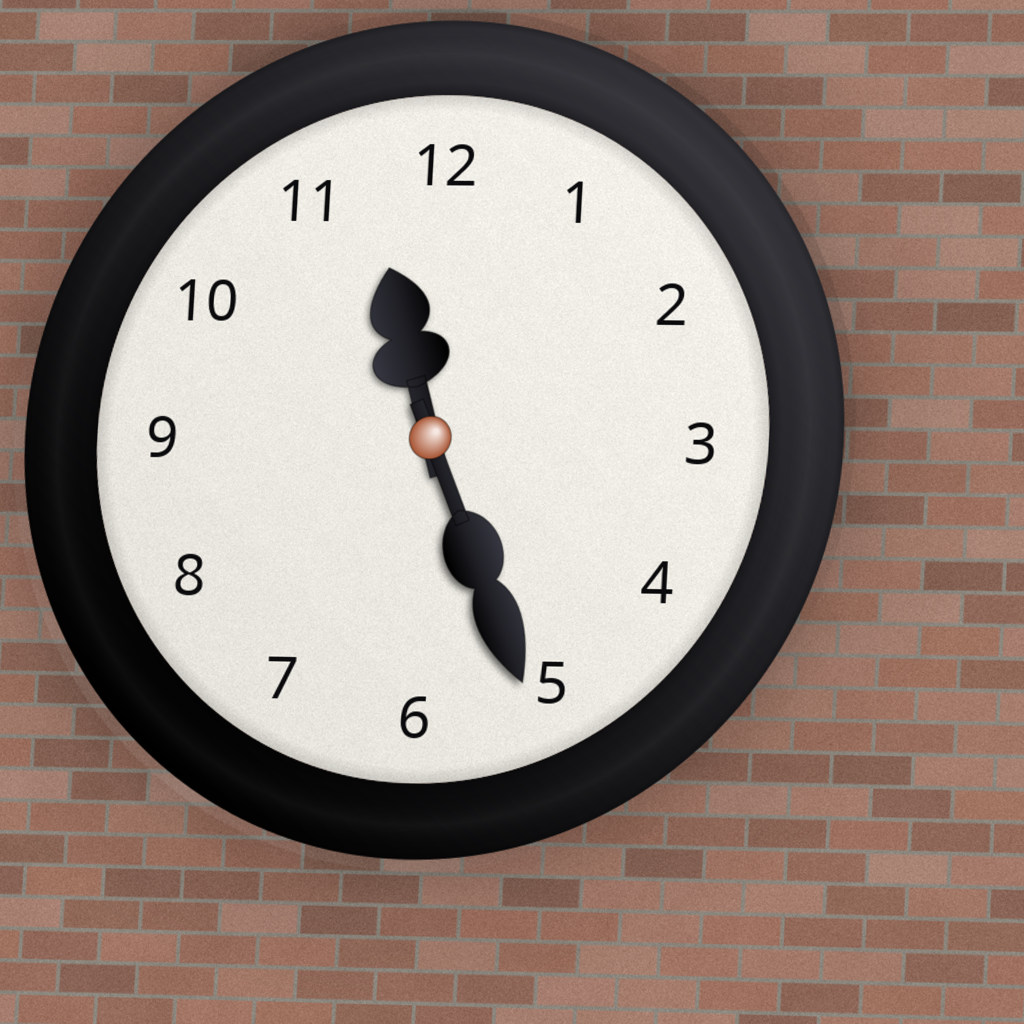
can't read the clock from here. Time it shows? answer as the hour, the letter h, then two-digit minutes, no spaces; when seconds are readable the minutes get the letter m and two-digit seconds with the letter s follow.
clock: 11h26
